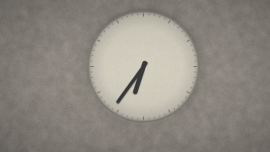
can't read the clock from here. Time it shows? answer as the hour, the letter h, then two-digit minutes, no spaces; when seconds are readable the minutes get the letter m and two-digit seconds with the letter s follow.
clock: 6h36
